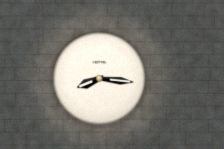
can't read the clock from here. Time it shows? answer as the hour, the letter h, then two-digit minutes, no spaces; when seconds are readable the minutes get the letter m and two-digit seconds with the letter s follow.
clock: 8h16
